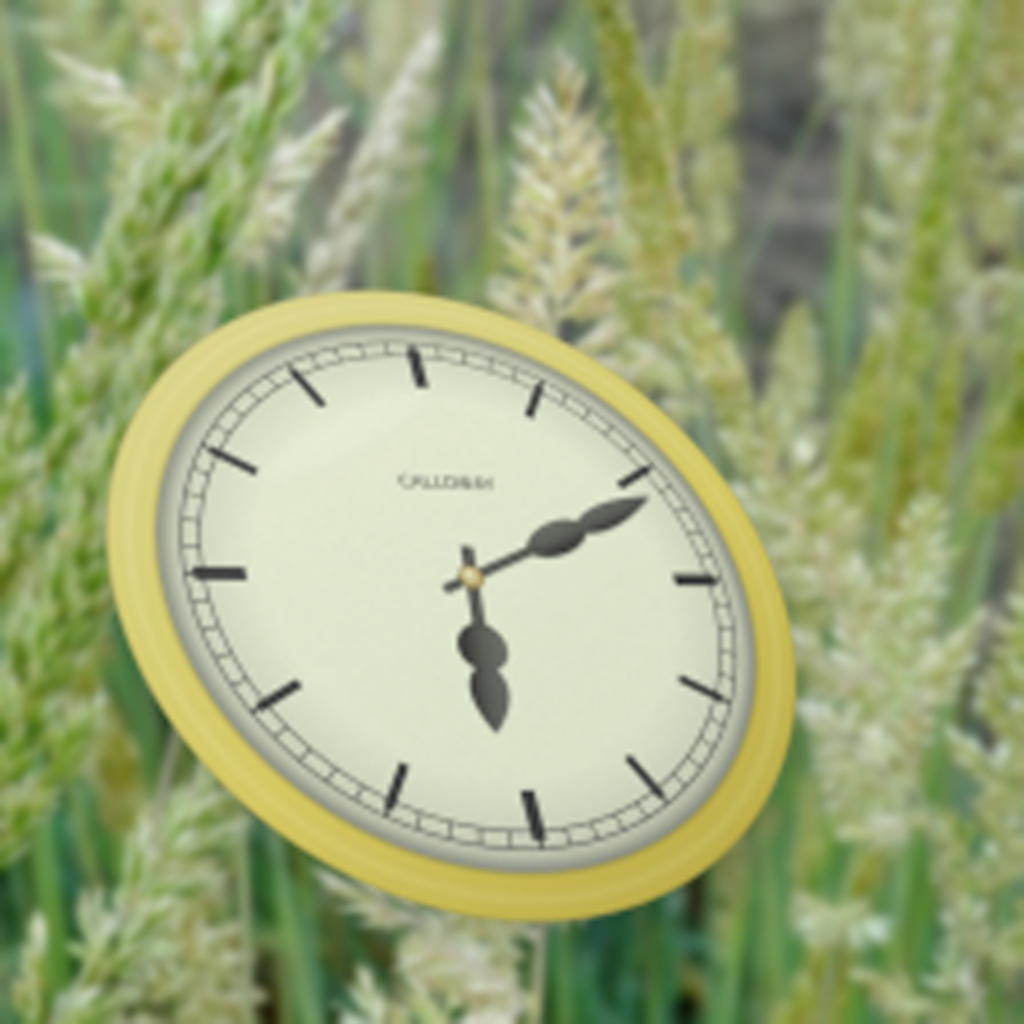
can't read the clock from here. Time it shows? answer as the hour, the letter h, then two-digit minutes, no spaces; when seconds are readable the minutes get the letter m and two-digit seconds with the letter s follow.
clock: 6h11
